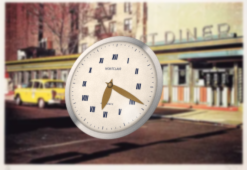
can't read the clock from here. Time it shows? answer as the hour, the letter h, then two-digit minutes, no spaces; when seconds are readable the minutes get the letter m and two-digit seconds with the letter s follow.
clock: 6h19
